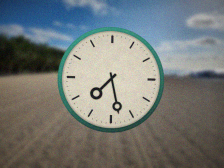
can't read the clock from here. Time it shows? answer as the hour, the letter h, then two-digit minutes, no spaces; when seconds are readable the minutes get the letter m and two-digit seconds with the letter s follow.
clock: 7h28
